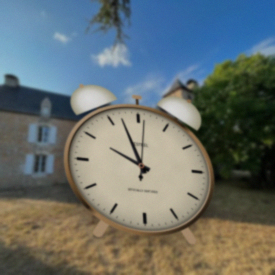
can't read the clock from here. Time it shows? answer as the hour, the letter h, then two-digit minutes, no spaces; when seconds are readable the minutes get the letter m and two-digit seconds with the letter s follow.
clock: 9h57m01s
